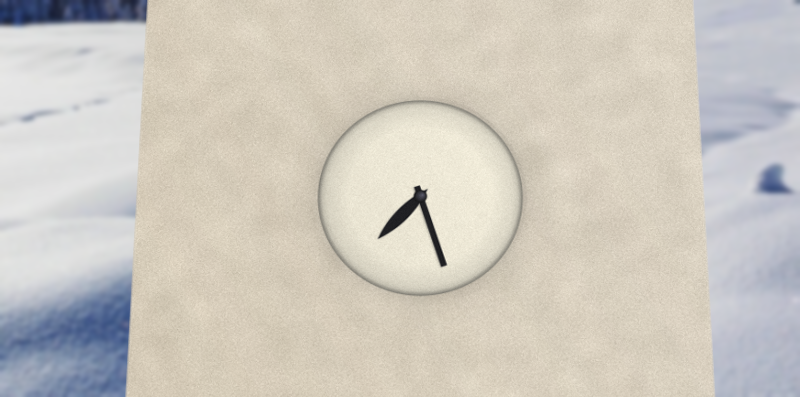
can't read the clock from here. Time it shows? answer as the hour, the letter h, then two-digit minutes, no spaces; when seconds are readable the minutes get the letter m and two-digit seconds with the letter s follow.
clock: 7h27
